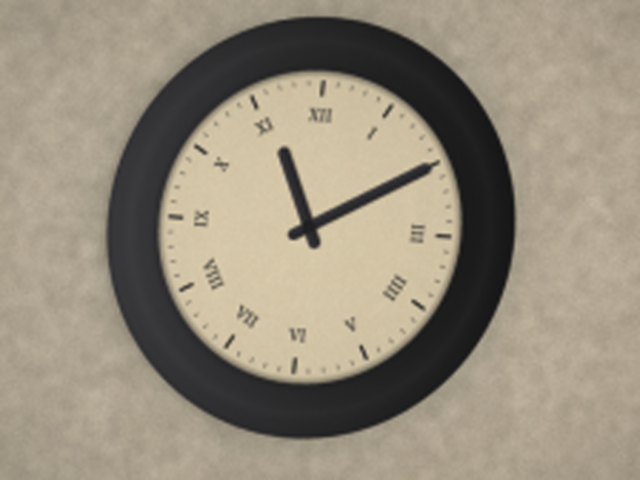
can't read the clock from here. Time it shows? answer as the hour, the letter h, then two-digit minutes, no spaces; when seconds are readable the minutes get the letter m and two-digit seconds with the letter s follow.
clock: 11h10
